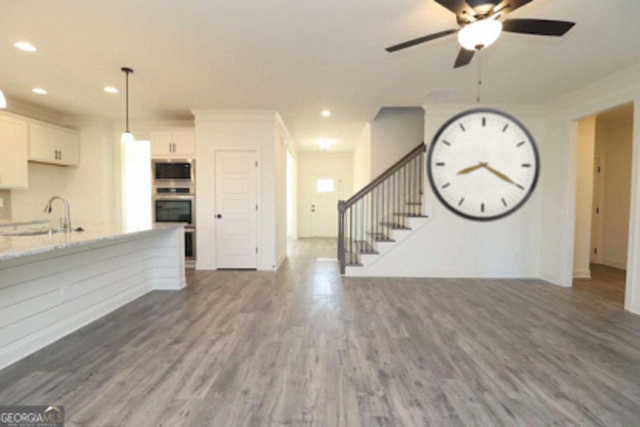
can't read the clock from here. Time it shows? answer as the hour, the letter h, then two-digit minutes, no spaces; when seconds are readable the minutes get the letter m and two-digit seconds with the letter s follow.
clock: 8h20
